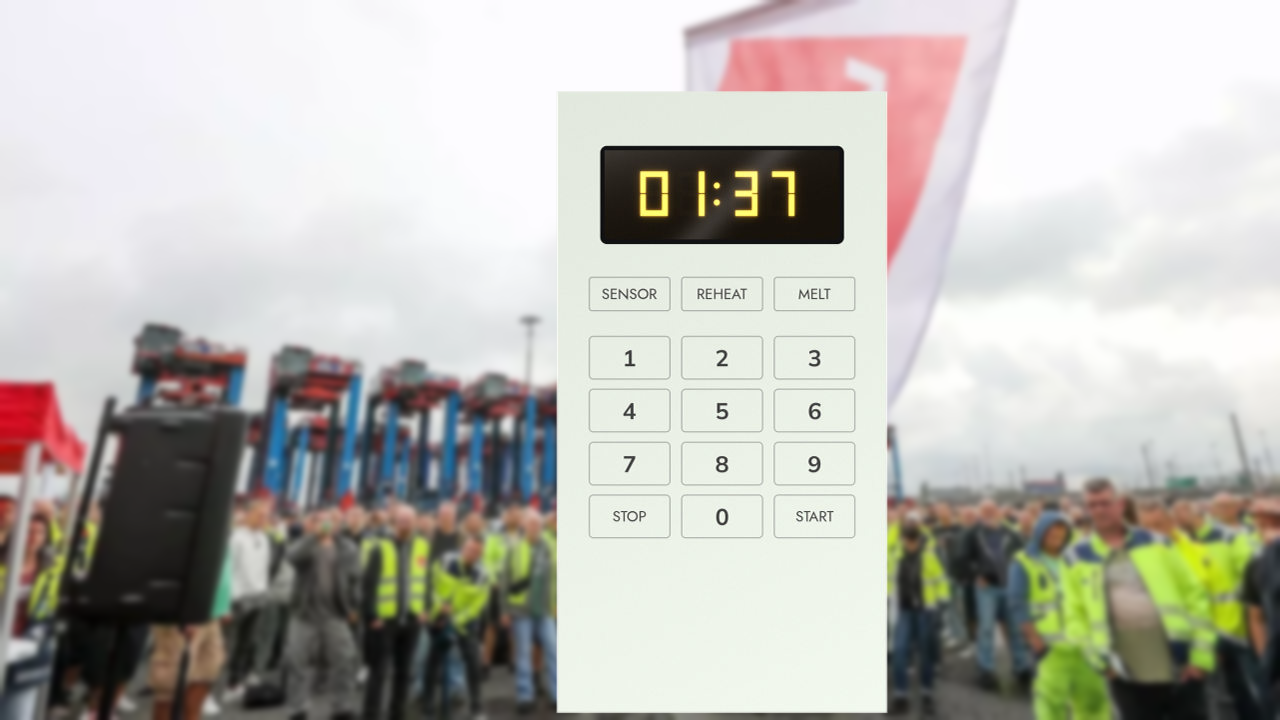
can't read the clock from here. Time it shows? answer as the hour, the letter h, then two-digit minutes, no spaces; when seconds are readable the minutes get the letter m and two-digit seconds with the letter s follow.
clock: 1h37
